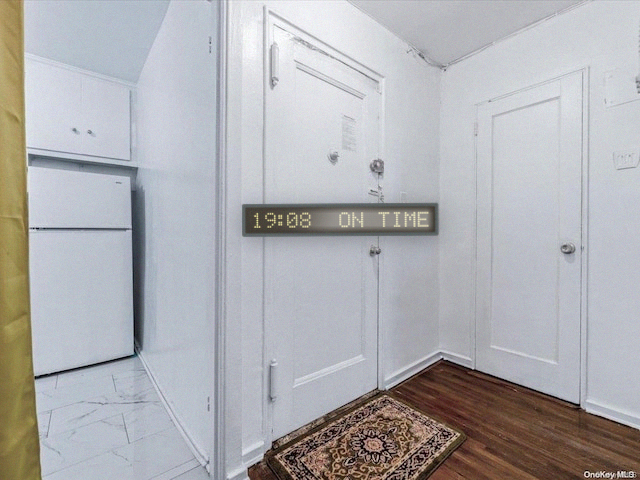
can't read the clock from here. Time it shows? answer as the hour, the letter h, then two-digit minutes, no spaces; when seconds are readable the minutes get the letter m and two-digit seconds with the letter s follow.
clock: 19h08
